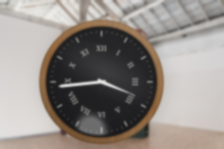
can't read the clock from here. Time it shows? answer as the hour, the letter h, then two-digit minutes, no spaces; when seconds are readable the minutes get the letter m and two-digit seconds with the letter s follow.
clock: 3h44
